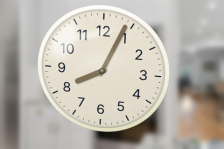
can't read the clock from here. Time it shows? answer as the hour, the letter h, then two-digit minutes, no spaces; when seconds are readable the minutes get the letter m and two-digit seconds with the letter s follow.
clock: 8h04
